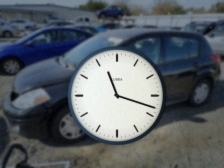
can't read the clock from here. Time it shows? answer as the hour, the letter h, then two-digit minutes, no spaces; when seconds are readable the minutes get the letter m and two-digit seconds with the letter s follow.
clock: 11h18
